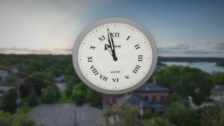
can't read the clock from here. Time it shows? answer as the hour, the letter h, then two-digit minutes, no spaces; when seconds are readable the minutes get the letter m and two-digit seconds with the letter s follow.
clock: 10h58
